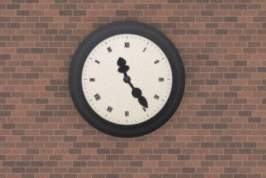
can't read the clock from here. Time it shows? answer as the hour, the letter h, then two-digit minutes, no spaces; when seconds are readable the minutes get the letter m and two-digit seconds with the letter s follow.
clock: 11h24
